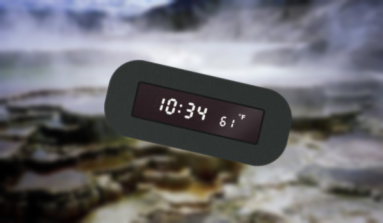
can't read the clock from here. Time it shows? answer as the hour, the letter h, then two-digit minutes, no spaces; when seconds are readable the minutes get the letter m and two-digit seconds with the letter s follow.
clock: 10h34
